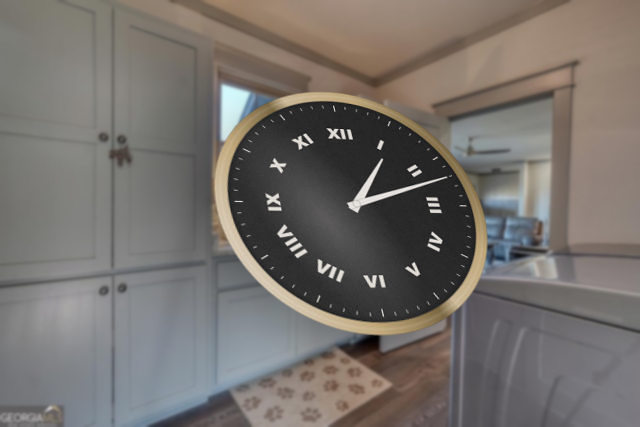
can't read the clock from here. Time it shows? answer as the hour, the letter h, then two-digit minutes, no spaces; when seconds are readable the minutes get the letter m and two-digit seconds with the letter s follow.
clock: 1h12
